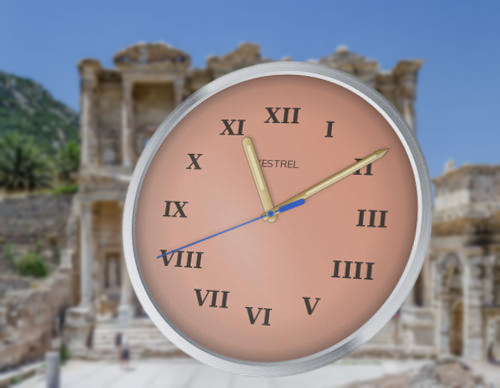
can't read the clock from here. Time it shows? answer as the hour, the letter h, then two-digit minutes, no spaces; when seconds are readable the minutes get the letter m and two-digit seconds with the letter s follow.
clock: 11h09m41s
